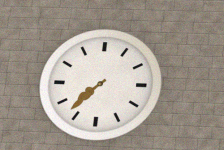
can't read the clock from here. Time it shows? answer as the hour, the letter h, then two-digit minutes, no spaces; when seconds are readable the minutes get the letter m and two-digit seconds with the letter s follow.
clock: 7h37
